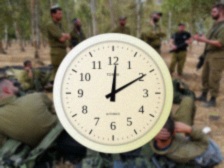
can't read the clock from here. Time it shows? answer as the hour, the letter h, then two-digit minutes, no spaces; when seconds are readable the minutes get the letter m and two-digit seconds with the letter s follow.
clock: 12h10
